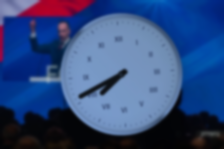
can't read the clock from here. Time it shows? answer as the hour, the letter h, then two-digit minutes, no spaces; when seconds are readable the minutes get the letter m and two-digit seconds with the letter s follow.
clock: 7h41
